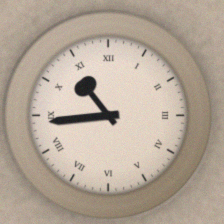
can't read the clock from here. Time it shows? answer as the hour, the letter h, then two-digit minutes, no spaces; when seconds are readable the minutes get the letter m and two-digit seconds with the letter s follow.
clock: 10h44
